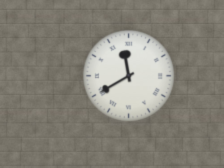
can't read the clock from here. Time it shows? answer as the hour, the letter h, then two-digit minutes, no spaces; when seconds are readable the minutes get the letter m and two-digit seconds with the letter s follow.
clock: 11h40
